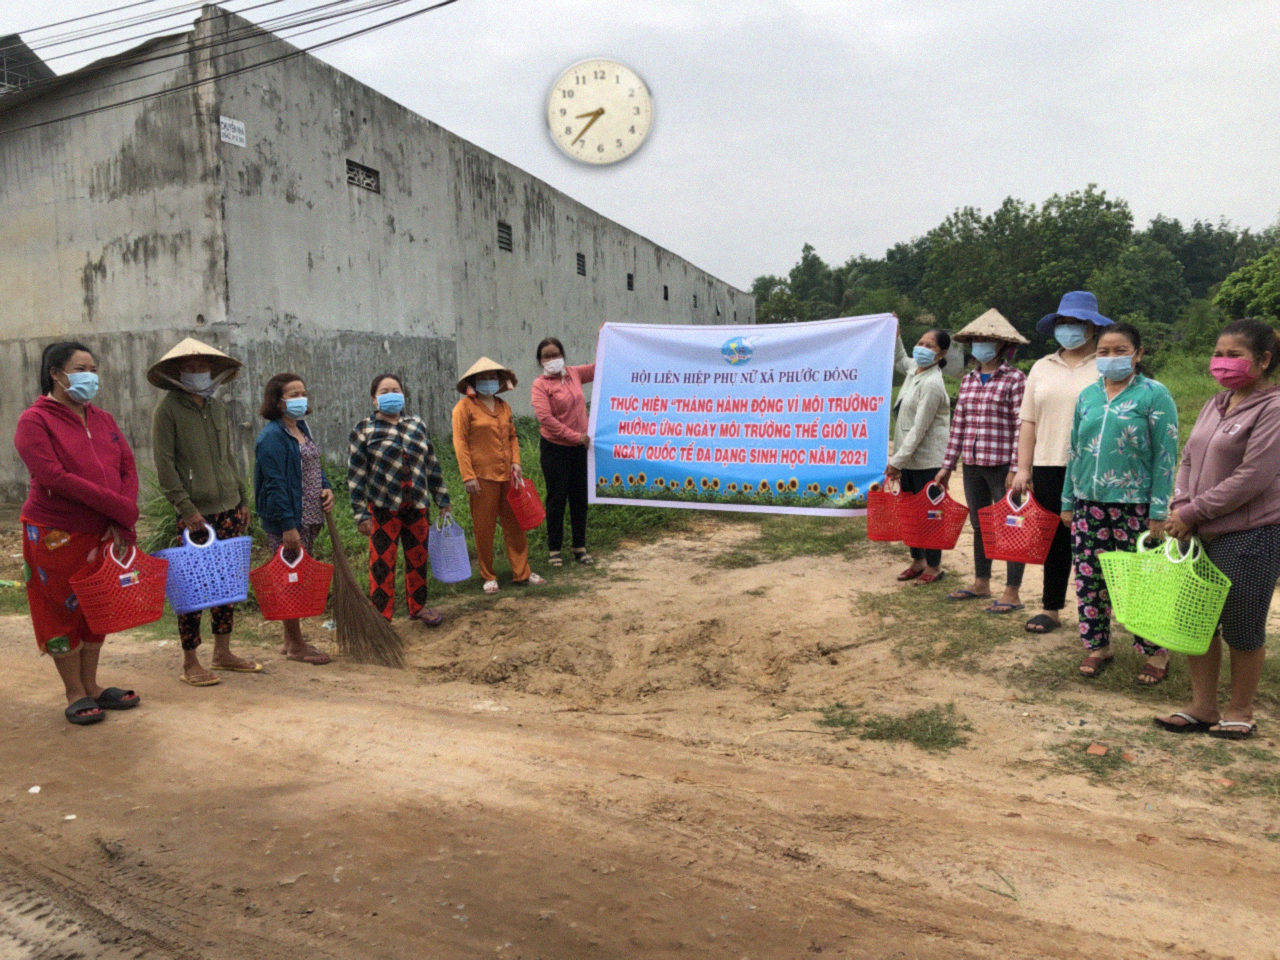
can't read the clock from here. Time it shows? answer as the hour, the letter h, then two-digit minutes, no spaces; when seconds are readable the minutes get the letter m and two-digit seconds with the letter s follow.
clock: 8h37
